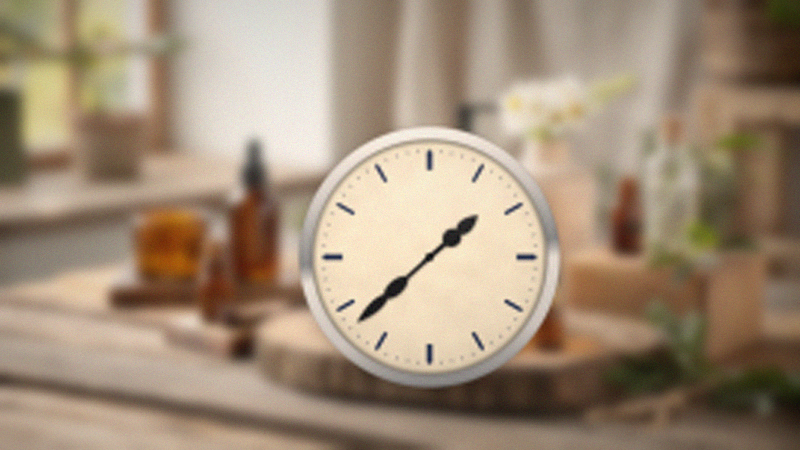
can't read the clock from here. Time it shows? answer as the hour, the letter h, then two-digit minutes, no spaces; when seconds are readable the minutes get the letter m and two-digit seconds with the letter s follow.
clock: 1h38
